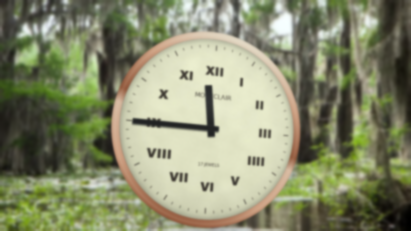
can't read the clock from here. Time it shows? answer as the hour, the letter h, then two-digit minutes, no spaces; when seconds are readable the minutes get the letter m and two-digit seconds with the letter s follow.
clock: 11h45
